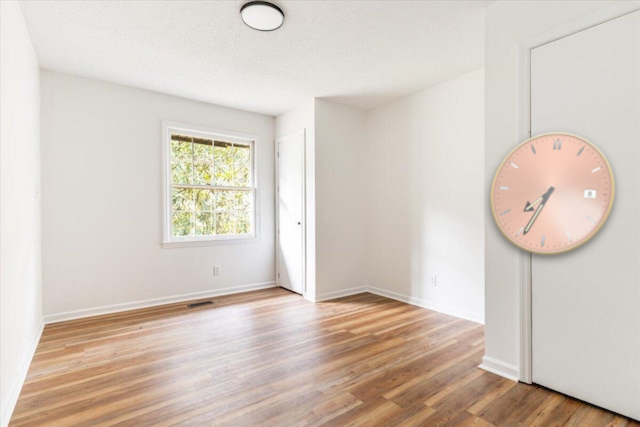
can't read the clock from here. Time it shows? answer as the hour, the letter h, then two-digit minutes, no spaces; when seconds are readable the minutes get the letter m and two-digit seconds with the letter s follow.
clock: 7h34
